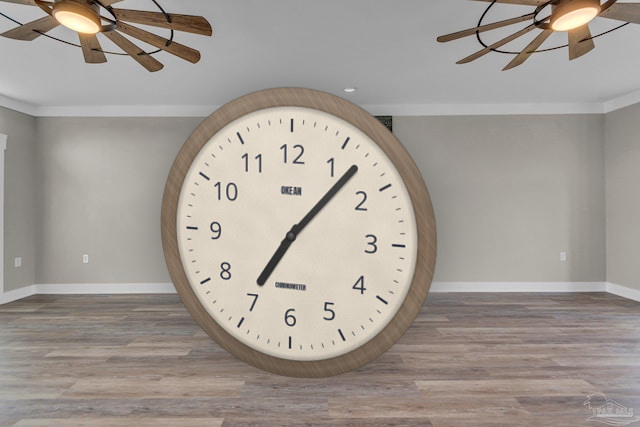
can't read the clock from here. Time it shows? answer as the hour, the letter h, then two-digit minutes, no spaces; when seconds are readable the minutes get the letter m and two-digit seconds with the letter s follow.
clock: 7h07
